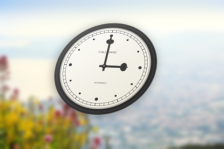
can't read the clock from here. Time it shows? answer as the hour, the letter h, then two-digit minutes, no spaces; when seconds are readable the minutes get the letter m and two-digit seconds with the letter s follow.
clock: 3h00
